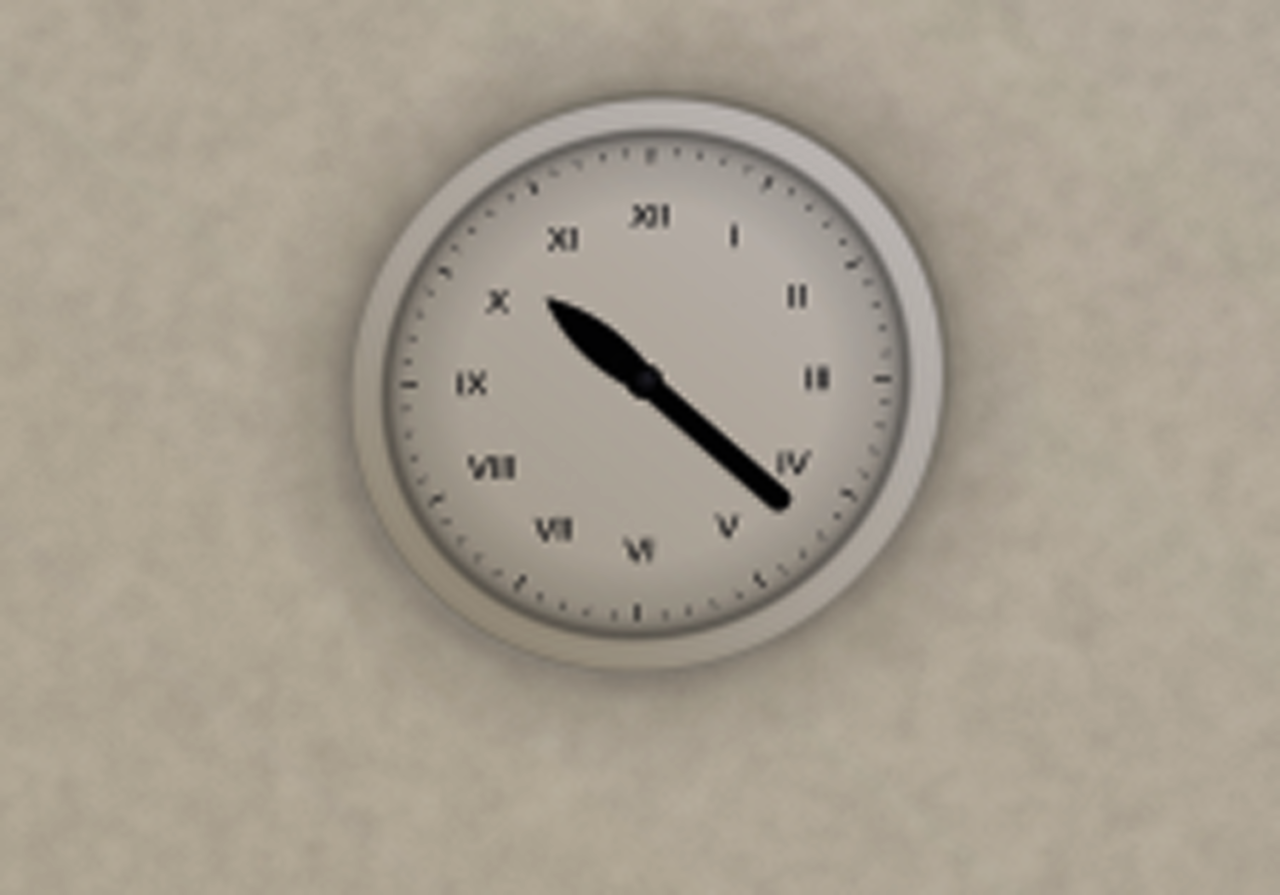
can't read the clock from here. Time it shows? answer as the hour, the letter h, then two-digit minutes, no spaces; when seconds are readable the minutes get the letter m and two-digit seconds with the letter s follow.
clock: 10h22
